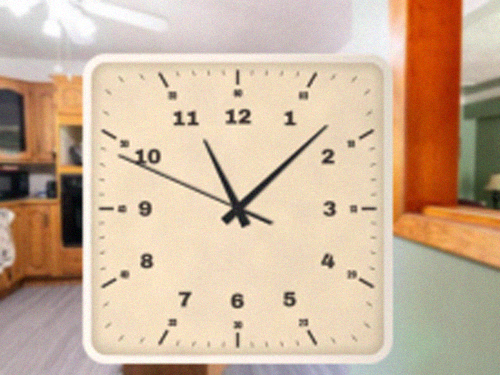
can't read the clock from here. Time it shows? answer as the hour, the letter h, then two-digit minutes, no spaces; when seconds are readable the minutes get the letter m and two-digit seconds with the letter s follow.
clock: 11h07m49s
